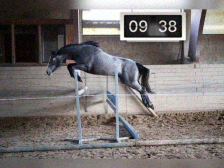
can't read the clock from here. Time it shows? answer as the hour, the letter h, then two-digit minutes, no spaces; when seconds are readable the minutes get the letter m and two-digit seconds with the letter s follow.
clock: 9h38
